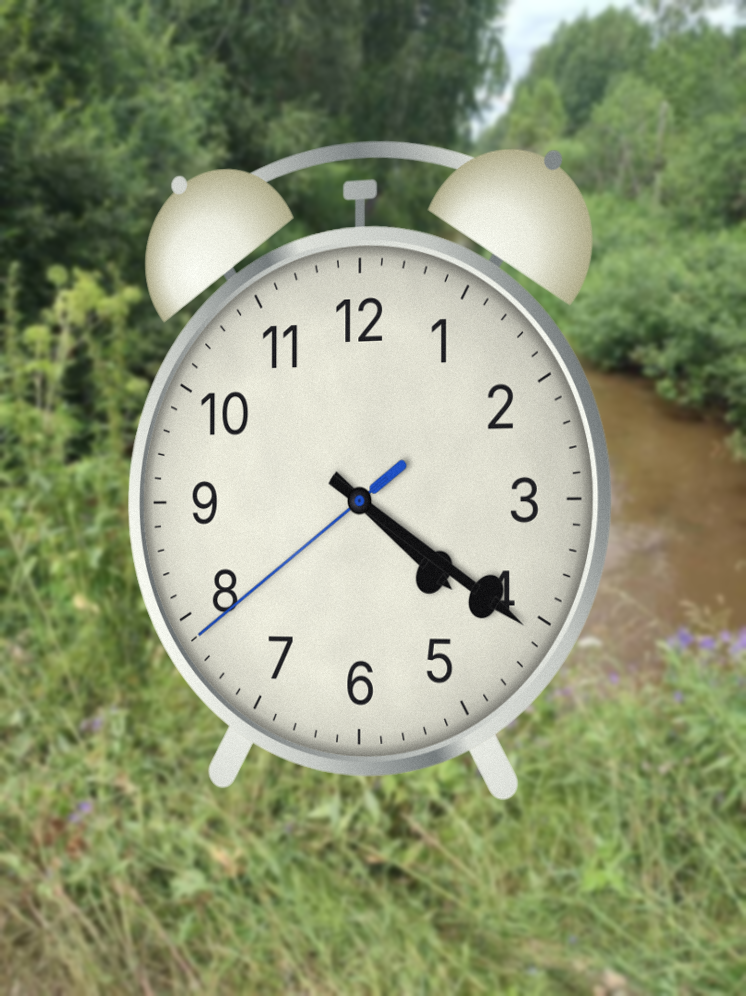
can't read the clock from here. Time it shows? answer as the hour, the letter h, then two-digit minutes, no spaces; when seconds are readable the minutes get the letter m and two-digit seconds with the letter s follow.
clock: 4h20m39s
